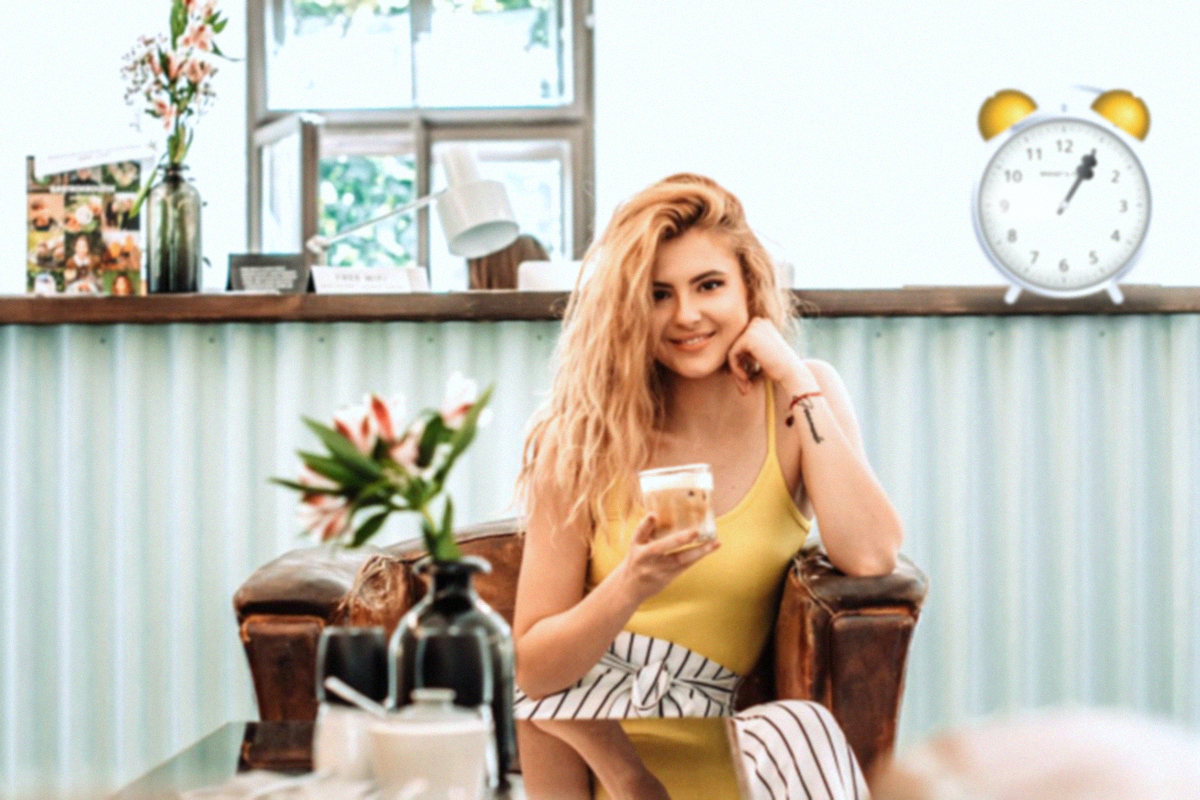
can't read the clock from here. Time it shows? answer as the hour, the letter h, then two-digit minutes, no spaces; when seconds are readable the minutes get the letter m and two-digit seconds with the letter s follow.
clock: 1h05
